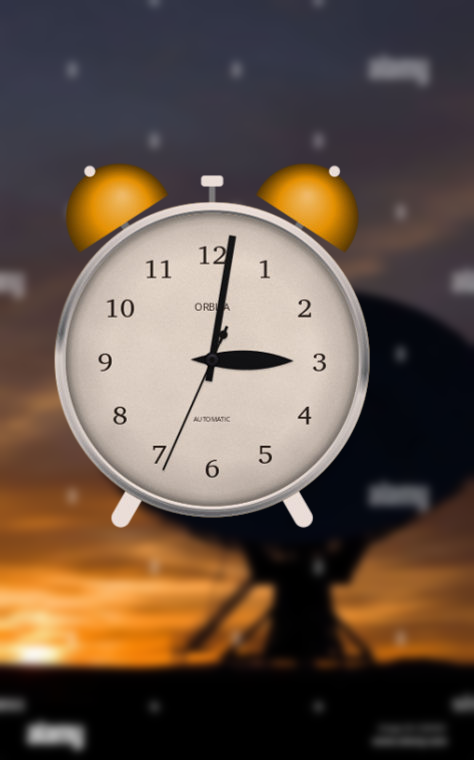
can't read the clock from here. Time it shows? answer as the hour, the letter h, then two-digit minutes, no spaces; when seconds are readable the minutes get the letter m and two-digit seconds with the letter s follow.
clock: 3h01m34s
